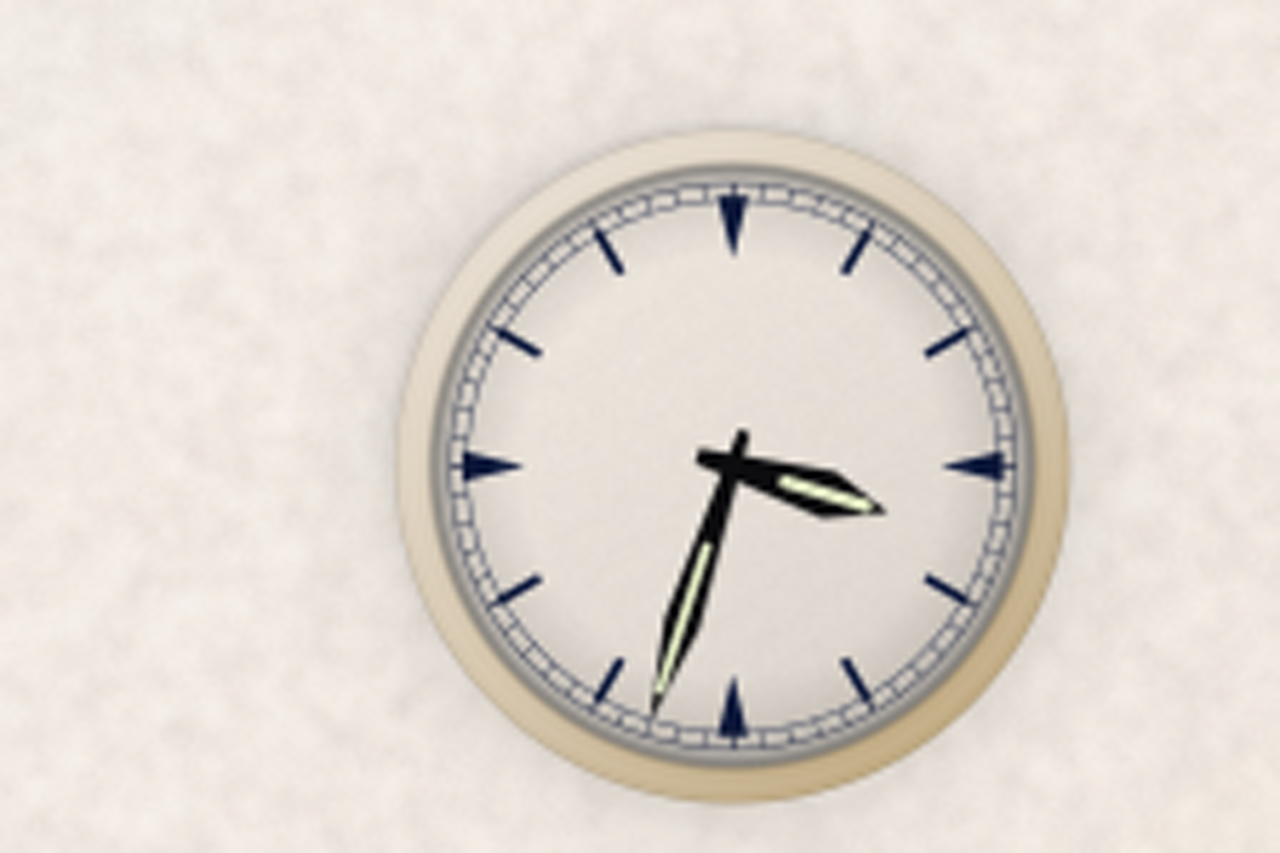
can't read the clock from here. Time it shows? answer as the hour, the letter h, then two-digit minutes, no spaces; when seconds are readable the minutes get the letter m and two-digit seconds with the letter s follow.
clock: 3h33
